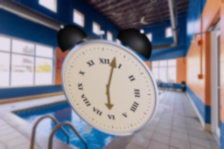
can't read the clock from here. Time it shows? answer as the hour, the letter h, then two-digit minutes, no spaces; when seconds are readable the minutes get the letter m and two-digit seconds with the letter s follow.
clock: 6h03
